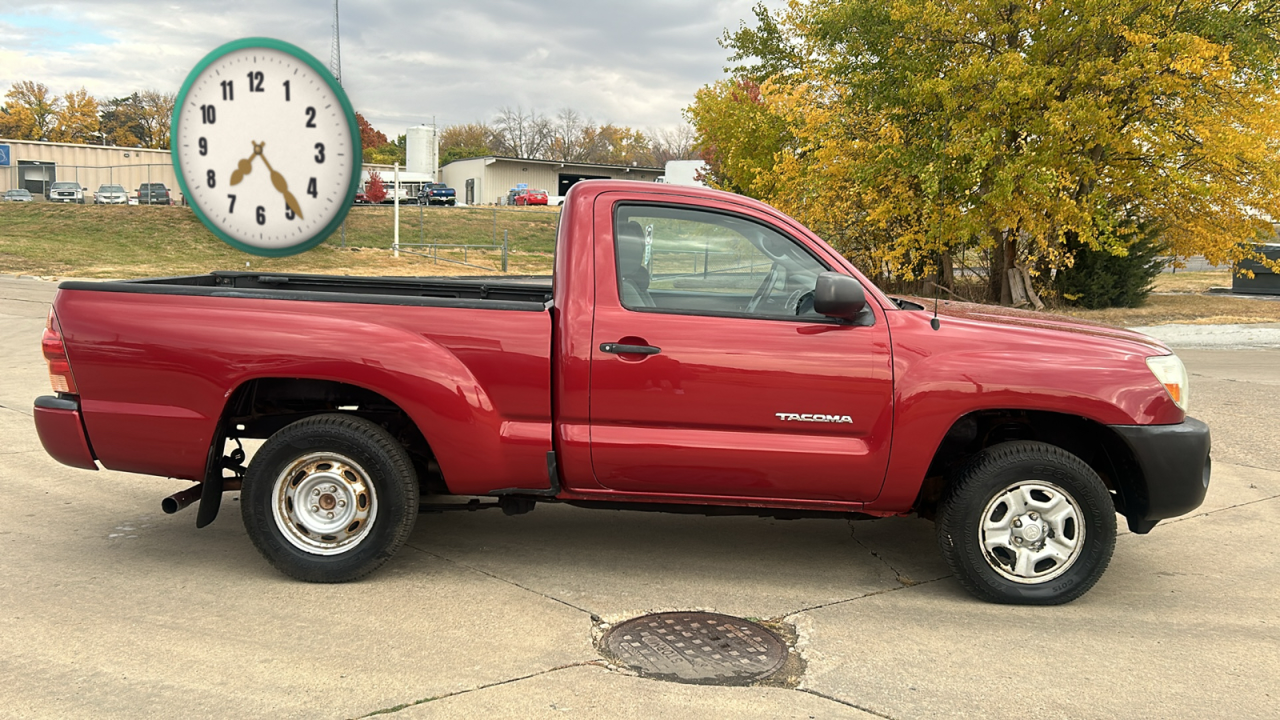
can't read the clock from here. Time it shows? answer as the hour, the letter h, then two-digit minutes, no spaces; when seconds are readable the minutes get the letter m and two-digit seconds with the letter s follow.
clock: 7h24
